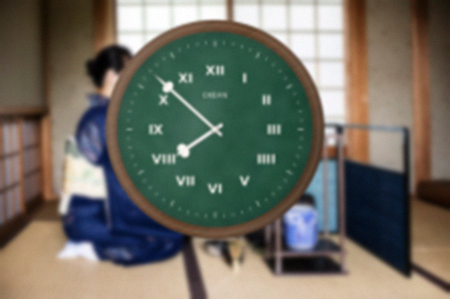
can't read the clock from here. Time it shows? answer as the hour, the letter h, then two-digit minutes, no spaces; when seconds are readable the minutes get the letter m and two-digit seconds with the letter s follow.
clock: 7h52
